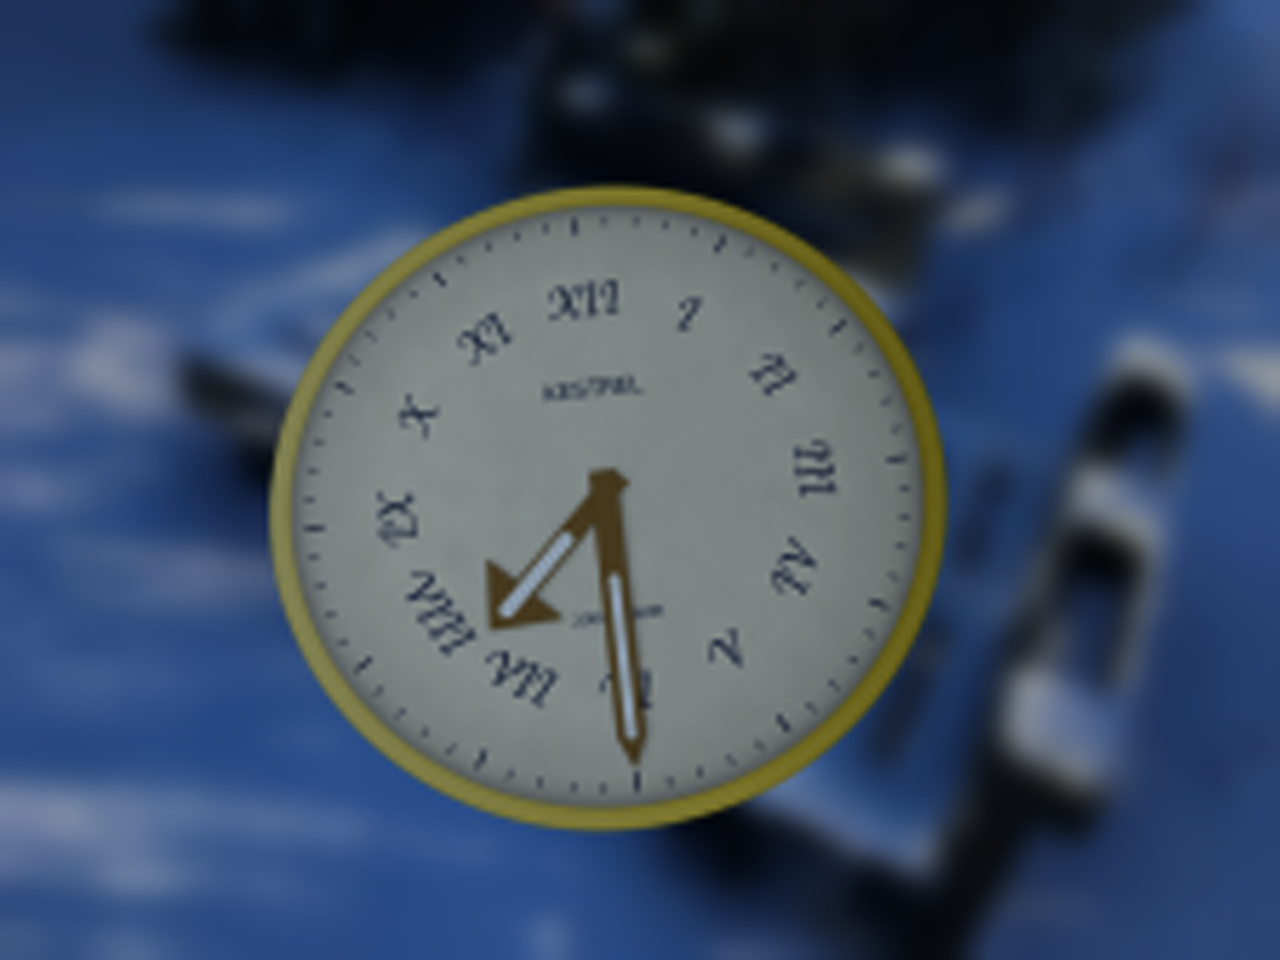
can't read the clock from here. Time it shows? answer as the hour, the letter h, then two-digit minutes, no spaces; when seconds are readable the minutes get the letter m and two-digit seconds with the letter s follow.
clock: 7h30
